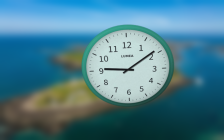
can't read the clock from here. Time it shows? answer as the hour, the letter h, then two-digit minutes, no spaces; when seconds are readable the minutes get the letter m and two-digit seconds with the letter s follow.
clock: 9h09
